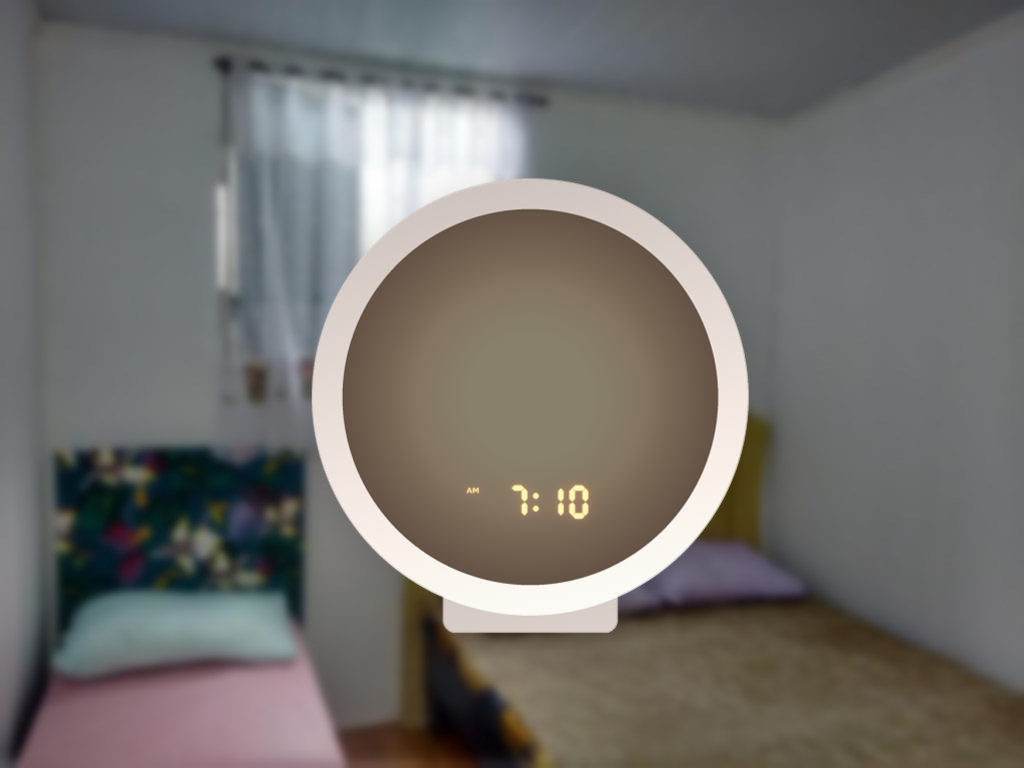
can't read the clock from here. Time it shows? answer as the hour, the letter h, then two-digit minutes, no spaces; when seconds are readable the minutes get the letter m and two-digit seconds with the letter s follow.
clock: 7h10
